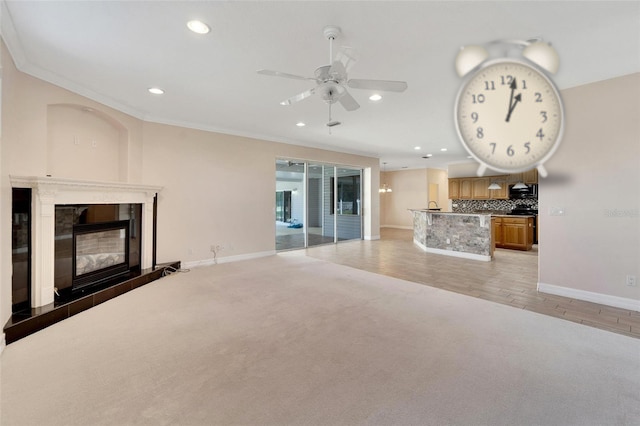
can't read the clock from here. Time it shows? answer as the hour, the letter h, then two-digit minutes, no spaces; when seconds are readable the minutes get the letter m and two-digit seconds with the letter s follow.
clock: 1h02
